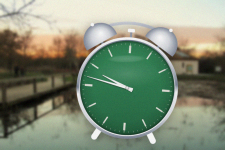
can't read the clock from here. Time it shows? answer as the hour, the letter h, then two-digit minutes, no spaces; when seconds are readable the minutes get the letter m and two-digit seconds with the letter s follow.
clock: 9h47
